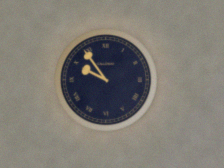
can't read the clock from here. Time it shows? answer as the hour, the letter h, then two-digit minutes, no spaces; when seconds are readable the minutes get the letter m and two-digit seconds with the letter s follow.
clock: 9h54
